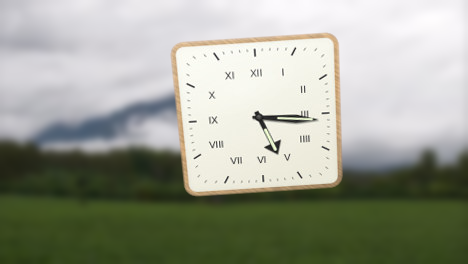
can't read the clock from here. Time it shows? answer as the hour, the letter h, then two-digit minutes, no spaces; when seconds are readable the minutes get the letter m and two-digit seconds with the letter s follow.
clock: 5h16
